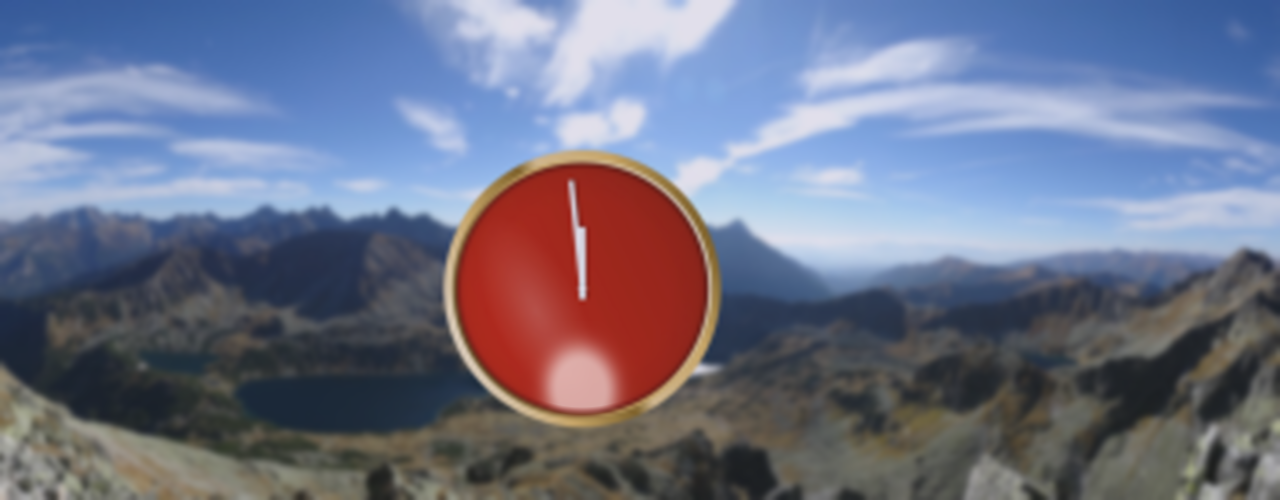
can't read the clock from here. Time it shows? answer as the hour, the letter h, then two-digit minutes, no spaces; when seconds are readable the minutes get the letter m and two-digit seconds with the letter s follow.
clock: 11h59
